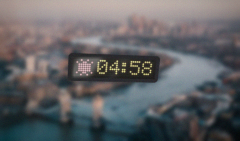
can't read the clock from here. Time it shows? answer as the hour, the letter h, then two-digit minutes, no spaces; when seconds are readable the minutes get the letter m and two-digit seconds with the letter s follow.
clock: 4h58
